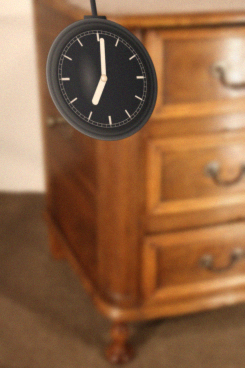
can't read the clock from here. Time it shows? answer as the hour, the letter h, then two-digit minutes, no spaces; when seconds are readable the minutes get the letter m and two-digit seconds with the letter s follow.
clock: 7h01
